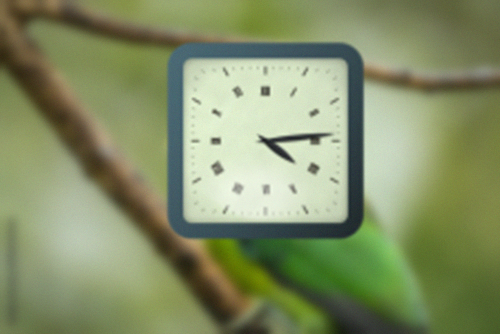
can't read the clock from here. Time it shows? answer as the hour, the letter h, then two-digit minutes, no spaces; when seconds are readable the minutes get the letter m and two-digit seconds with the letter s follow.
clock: 4h14
